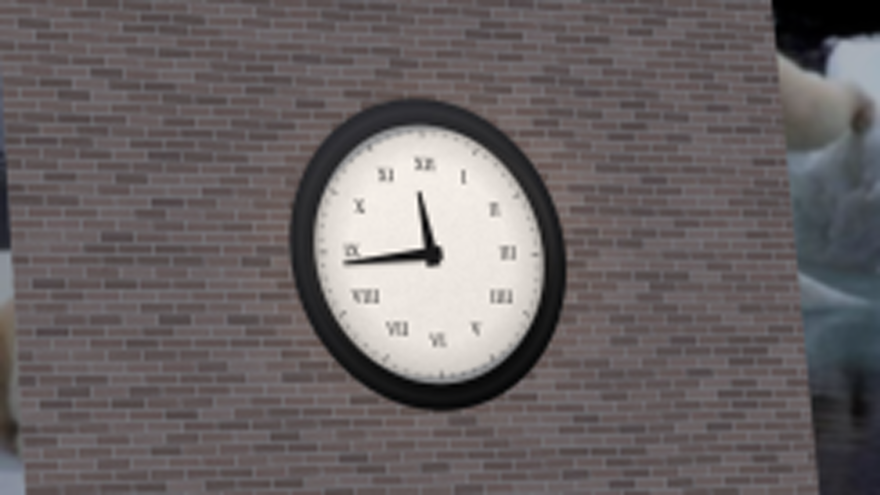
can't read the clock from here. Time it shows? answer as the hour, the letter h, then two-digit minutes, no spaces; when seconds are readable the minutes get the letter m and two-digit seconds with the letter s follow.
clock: 11h44
